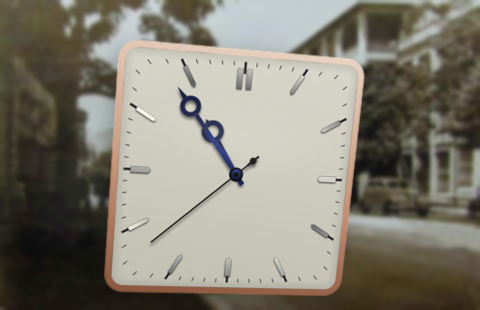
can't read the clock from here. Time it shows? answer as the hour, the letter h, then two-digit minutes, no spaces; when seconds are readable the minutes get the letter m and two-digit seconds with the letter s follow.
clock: 10h53m38s
